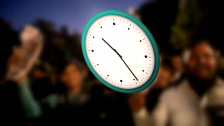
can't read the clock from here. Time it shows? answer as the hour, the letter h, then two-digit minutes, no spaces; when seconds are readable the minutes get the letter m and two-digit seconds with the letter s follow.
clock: 10h24
